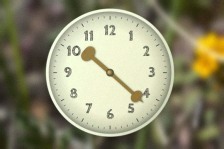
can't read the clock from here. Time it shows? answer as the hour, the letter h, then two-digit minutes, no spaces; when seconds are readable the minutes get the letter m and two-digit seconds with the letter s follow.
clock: 10h22
